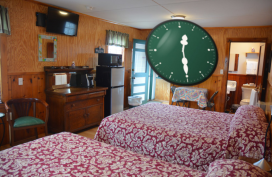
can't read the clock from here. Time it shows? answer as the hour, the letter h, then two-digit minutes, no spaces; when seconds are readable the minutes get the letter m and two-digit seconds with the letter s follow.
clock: 12h30
